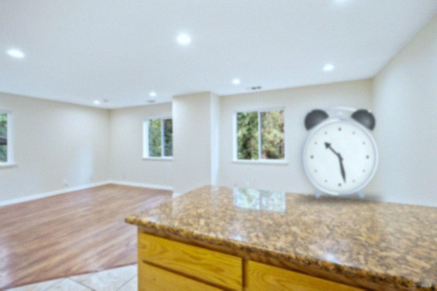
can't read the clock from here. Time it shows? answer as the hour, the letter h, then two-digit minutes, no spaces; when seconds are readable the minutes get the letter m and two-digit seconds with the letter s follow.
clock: 10h28
